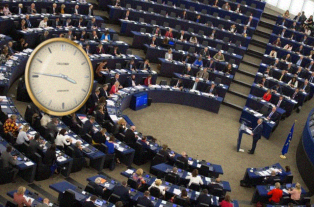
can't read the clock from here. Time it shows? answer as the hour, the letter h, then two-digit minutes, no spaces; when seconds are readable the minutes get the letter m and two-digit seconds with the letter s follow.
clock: 3h46
